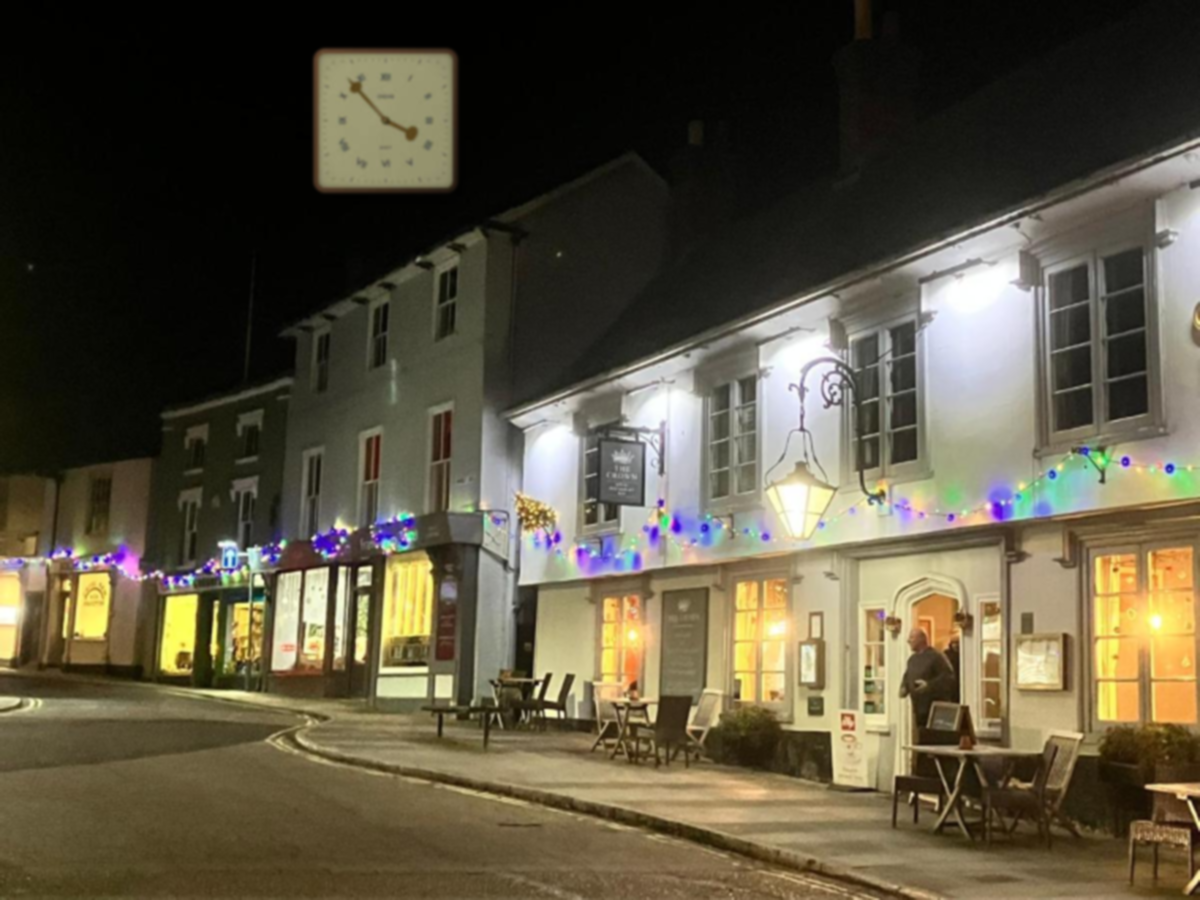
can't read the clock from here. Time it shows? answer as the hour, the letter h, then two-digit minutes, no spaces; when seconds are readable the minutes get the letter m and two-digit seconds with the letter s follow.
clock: 3h53
